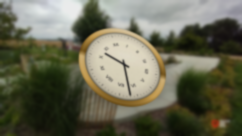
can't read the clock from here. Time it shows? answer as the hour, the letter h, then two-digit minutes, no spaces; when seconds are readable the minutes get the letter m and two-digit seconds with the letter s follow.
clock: 10h32
